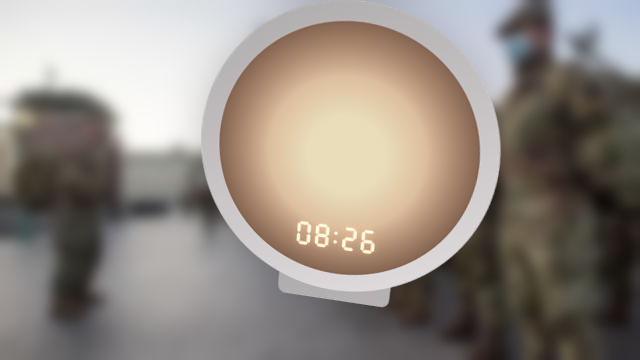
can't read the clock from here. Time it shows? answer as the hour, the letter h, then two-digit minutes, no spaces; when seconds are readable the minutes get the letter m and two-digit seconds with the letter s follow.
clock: 8h26
